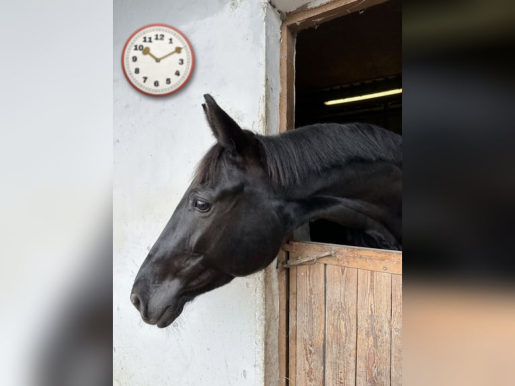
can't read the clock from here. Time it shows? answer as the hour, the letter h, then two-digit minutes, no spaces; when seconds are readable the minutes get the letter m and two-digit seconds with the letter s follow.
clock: 10h10
